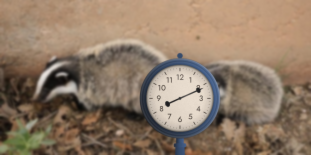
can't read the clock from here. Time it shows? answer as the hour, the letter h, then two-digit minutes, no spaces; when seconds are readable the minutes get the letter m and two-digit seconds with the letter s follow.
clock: 8h11
